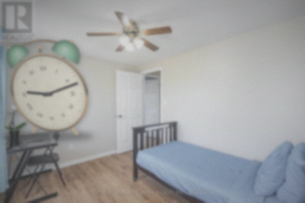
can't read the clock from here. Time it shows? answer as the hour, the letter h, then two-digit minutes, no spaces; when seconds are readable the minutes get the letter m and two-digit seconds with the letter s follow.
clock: 9h12
